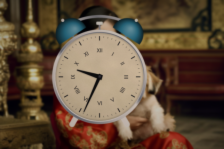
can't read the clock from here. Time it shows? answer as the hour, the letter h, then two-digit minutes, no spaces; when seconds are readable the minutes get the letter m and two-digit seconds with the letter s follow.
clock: 9h34
